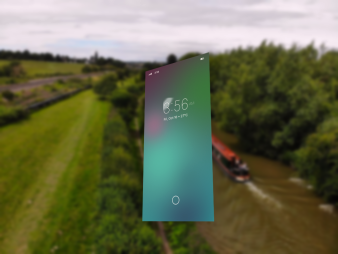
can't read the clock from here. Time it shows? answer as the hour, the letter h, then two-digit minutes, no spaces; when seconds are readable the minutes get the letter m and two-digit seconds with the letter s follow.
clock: 3h56
